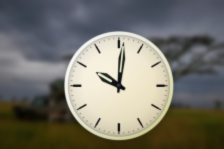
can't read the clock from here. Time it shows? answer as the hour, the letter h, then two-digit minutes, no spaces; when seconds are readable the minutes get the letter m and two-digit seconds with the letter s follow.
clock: 10h01
